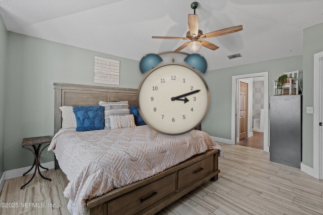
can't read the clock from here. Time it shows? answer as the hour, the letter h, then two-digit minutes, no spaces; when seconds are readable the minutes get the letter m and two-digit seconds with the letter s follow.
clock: 3h12
